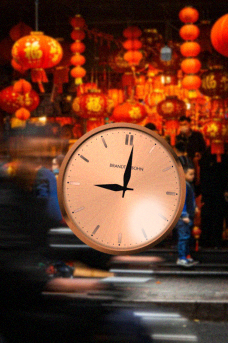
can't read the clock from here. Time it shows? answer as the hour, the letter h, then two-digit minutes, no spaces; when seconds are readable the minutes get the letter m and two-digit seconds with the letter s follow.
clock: 9h01
